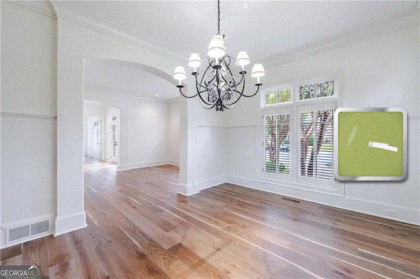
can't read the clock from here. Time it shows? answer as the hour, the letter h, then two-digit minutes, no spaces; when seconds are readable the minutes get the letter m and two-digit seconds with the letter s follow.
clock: 3h17
